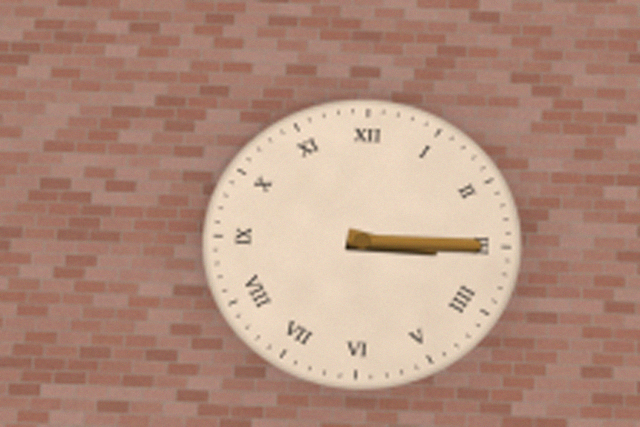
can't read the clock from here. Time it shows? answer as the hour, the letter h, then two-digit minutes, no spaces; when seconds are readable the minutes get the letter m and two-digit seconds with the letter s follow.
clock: 3h15
